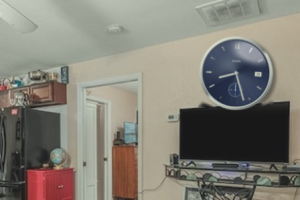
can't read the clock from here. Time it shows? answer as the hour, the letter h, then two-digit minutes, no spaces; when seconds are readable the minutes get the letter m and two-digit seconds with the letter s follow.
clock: 8h27
